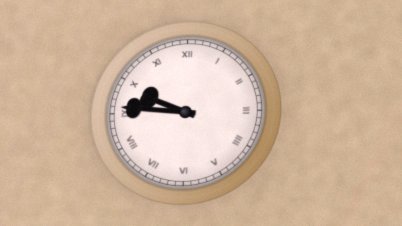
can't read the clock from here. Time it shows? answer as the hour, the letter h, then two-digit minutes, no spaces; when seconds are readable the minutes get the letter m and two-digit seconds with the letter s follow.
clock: 9h46
